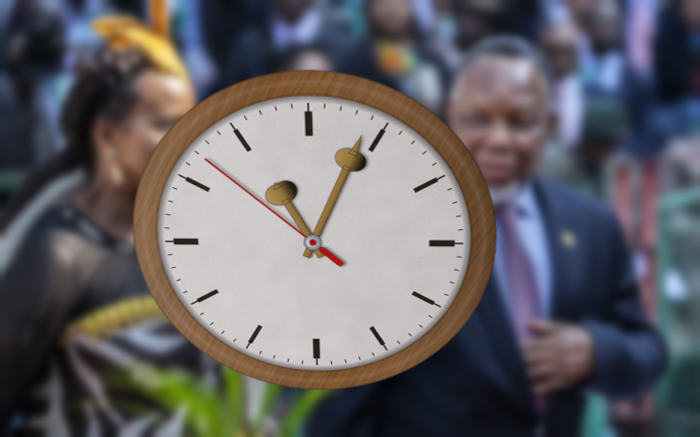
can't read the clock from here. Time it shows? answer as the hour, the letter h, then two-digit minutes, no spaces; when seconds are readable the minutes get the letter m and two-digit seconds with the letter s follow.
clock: 11h03m52s
